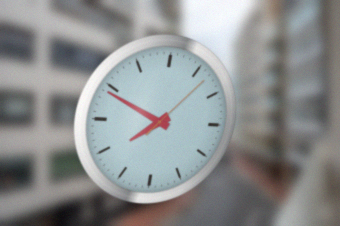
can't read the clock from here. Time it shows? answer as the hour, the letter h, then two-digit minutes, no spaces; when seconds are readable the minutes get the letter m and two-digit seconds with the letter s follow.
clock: 7h49m07s
